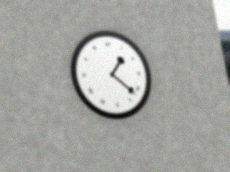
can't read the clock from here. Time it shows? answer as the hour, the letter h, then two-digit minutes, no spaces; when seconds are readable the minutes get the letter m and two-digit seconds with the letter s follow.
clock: 1h22
